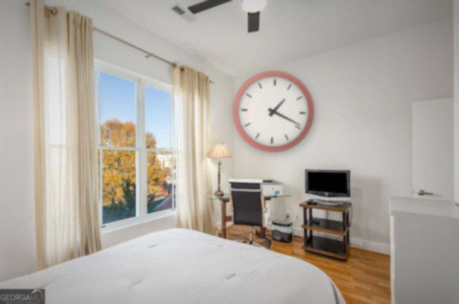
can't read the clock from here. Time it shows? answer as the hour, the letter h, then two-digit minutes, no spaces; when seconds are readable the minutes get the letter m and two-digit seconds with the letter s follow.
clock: 1h19
